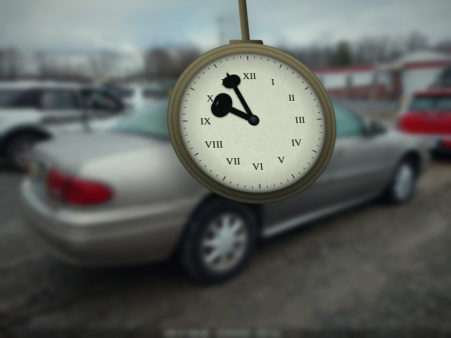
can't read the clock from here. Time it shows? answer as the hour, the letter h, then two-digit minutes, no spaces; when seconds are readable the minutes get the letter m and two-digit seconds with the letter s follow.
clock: 9h56
